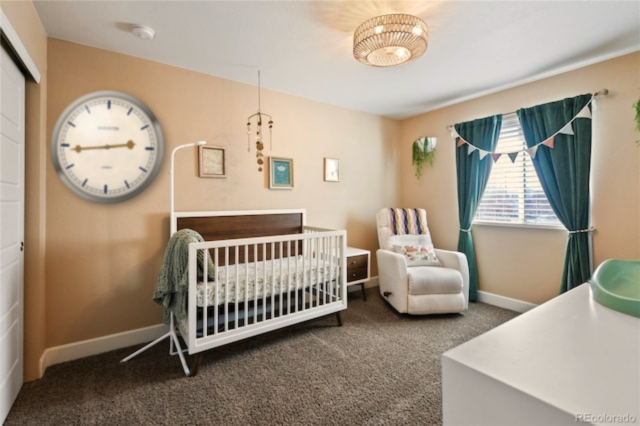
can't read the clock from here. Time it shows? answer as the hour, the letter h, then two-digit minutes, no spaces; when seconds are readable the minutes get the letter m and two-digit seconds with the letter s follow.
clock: 2h44
